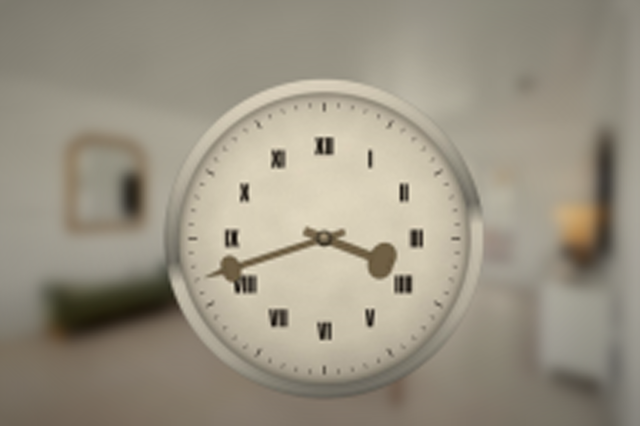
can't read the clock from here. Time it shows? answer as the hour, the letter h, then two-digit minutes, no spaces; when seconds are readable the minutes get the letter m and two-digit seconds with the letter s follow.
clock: 3h42
